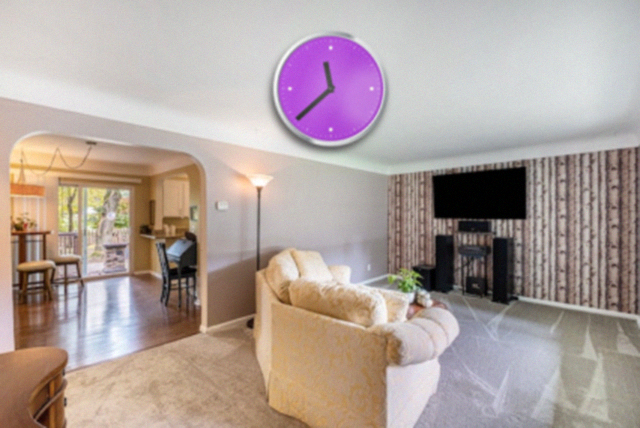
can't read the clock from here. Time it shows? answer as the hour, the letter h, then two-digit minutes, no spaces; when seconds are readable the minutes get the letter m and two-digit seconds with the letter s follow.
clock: 11h38
